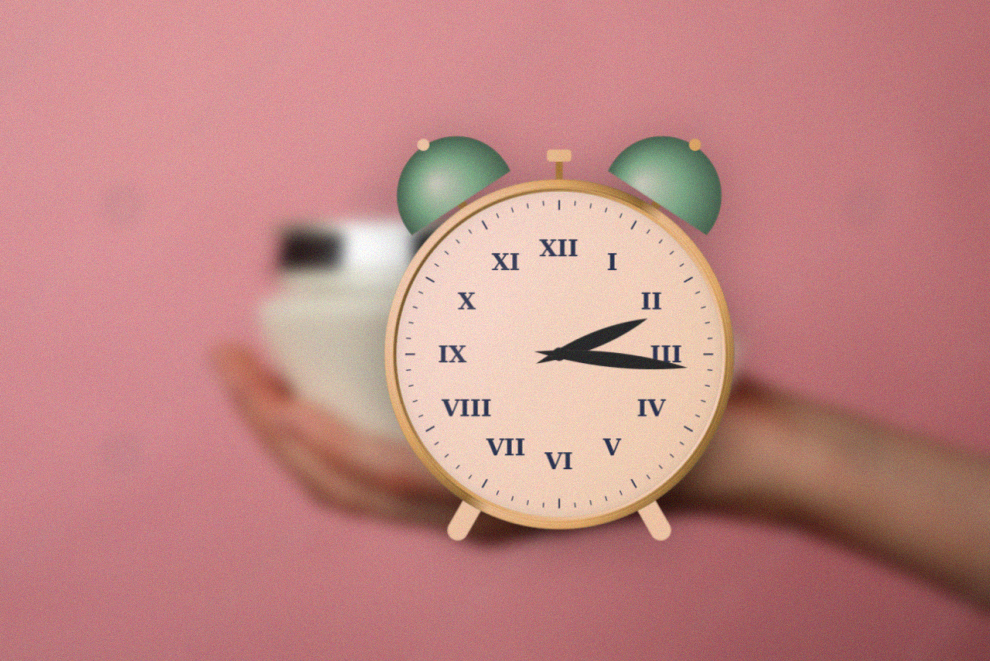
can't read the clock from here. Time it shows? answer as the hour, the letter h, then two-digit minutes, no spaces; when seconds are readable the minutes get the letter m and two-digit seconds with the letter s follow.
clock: 2h16
